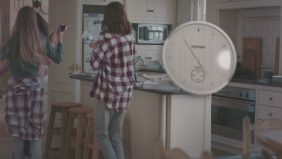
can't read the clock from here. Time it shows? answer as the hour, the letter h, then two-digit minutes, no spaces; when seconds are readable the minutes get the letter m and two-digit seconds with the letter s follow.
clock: 4h54
